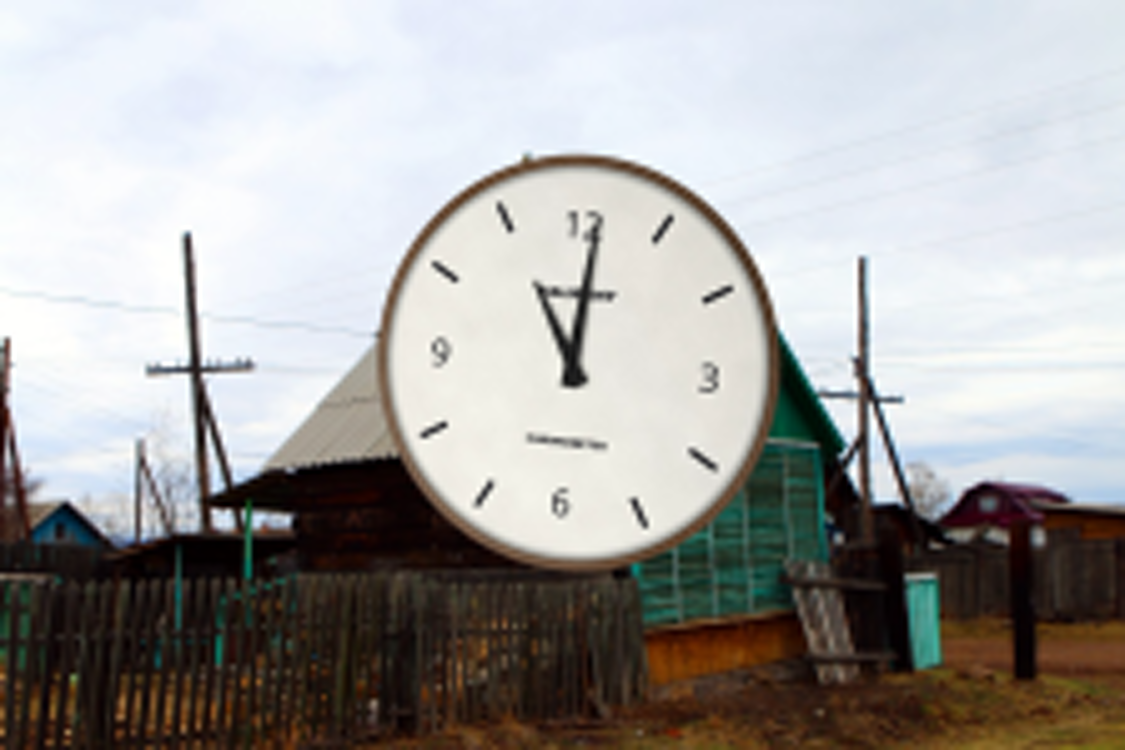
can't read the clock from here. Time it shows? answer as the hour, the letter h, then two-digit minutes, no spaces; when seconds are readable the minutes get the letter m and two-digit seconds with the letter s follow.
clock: 11h01
